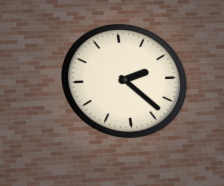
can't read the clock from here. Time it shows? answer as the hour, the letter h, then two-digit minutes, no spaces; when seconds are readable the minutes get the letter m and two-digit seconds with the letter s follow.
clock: 2h23
